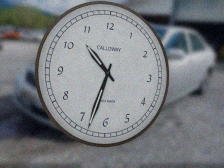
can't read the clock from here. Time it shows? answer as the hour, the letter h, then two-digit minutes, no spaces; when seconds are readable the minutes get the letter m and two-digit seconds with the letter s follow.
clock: 10h33
